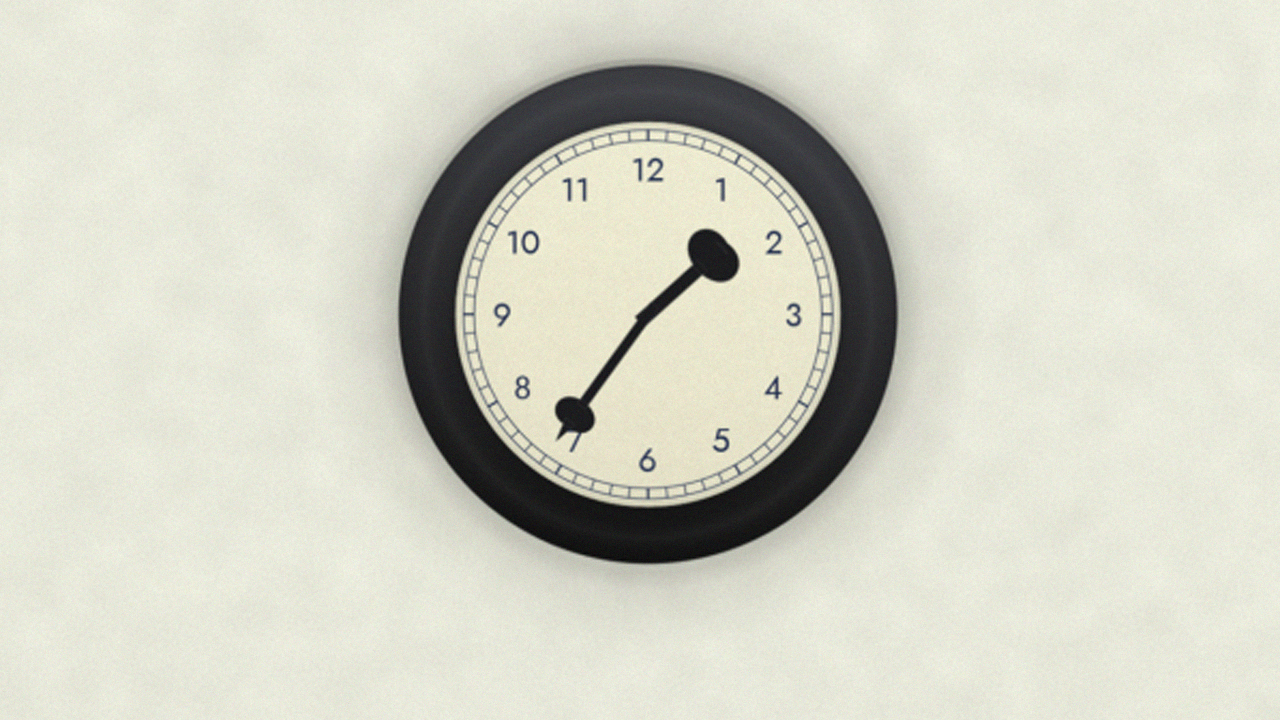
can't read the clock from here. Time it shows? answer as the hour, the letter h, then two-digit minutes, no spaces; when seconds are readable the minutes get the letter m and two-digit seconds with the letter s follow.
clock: 1h36
